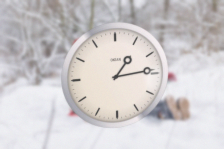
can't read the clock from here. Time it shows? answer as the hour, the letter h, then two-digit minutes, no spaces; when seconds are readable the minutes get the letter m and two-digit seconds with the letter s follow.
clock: 1h14
